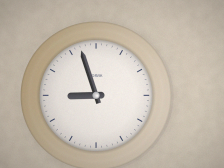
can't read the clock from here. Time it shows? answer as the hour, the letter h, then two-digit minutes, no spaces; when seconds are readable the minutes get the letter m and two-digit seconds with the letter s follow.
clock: 8h57
